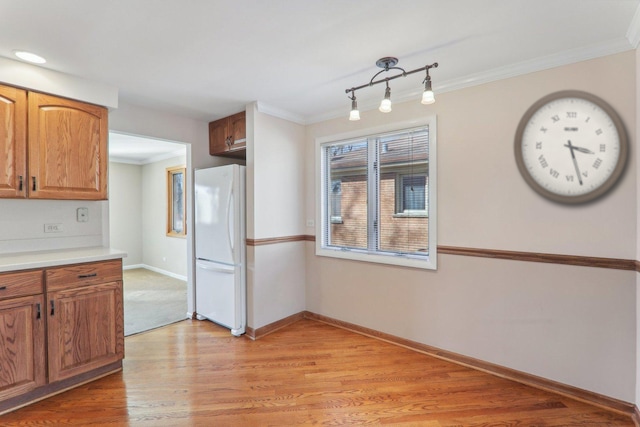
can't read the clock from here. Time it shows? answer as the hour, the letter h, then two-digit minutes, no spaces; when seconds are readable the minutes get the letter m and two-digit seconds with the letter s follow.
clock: 3h27
